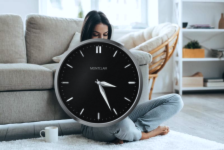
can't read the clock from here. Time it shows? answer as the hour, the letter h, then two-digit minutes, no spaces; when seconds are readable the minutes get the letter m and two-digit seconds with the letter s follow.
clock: 3h26
